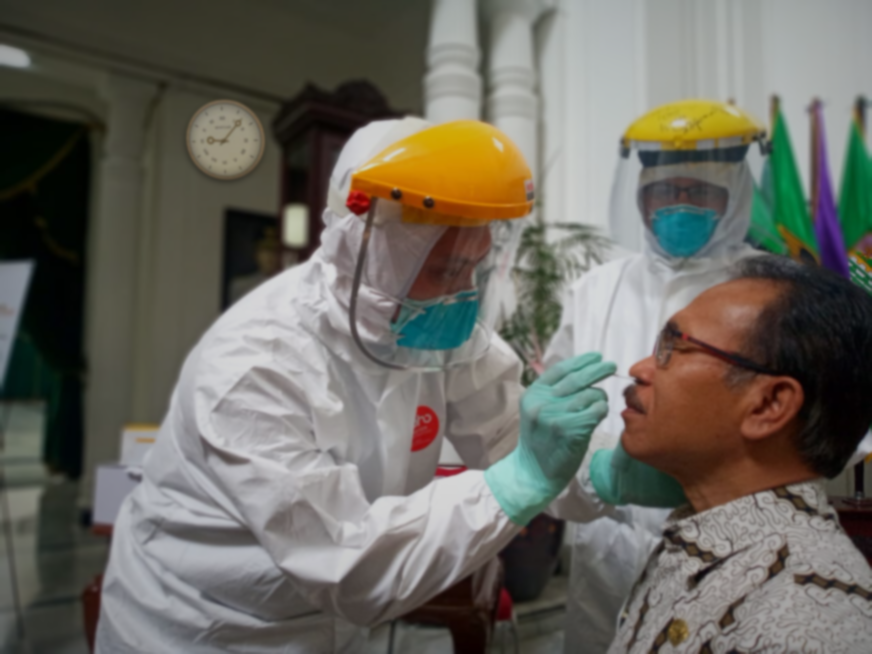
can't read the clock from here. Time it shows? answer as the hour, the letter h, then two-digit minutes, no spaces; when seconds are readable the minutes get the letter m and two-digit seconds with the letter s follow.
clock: 9h07
